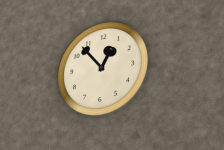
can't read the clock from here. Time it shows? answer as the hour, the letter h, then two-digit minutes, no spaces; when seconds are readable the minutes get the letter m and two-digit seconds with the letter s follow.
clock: 12h53
